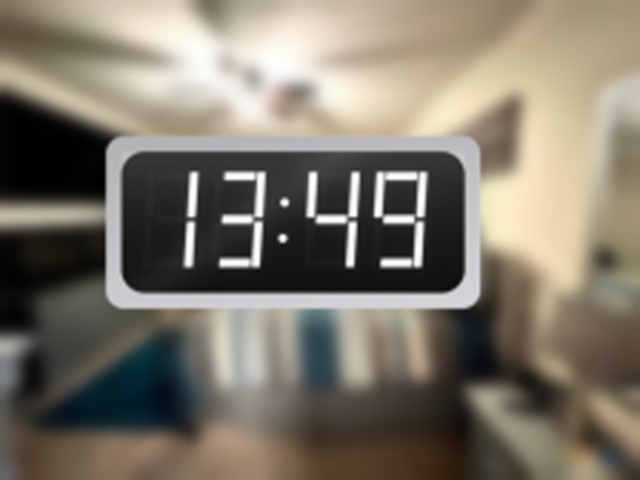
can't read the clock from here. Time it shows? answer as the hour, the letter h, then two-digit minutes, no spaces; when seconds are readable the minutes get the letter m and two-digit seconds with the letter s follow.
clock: 13h49
